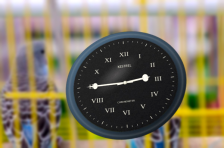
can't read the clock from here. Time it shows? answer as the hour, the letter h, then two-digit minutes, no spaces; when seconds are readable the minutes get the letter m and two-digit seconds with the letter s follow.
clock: 2h45
